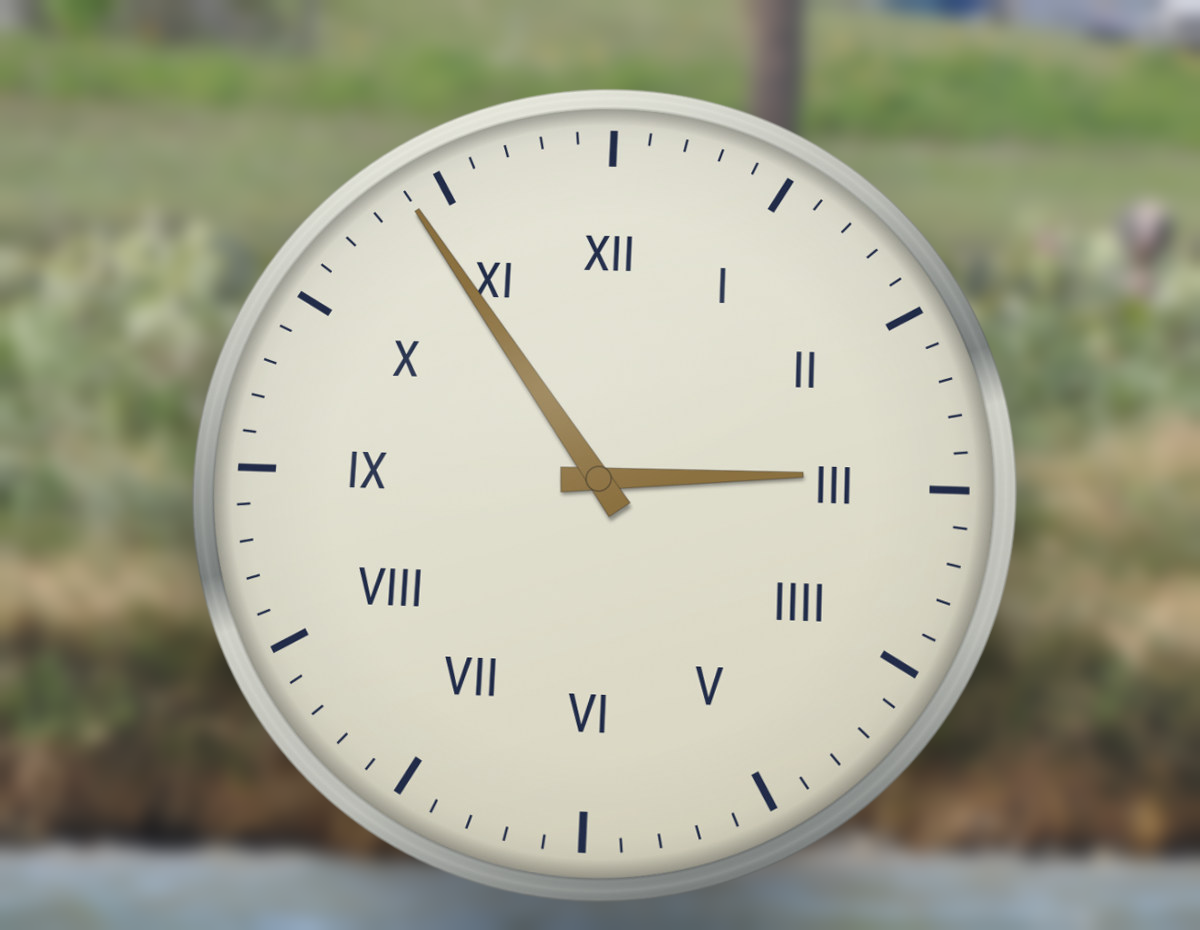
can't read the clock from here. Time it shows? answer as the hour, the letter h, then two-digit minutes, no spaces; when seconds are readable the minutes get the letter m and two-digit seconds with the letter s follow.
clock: 2h54
